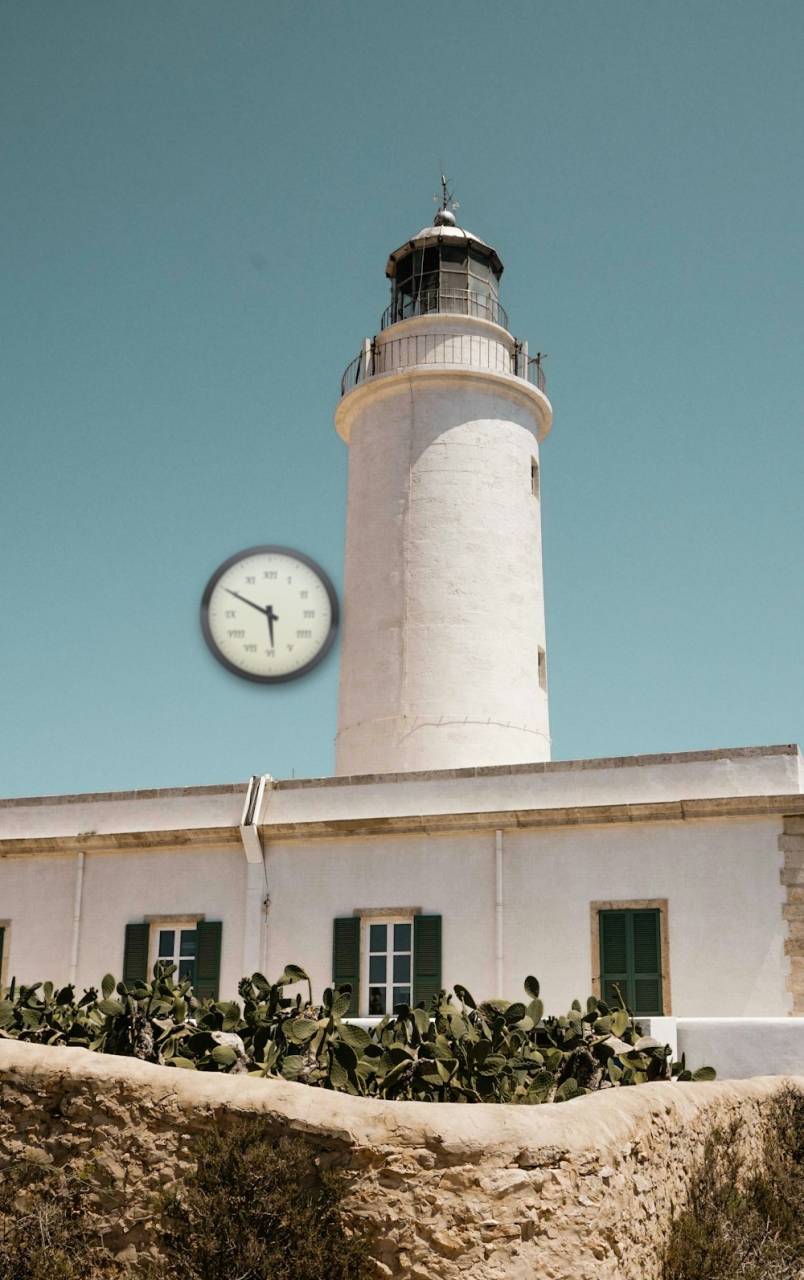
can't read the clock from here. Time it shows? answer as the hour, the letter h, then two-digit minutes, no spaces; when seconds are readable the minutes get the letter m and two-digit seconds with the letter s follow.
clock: 5h50
